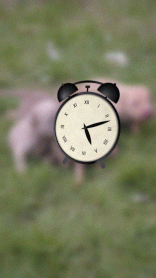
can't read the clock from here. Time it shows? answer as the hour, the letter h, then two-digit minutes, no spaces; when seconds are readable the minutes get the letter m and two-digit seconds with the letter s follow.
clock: 5h12
